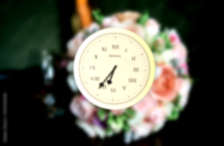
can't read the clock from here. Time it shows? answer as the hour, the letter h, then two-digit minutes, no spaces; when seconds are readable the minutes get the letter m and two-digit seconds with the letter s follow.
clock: 6h36
